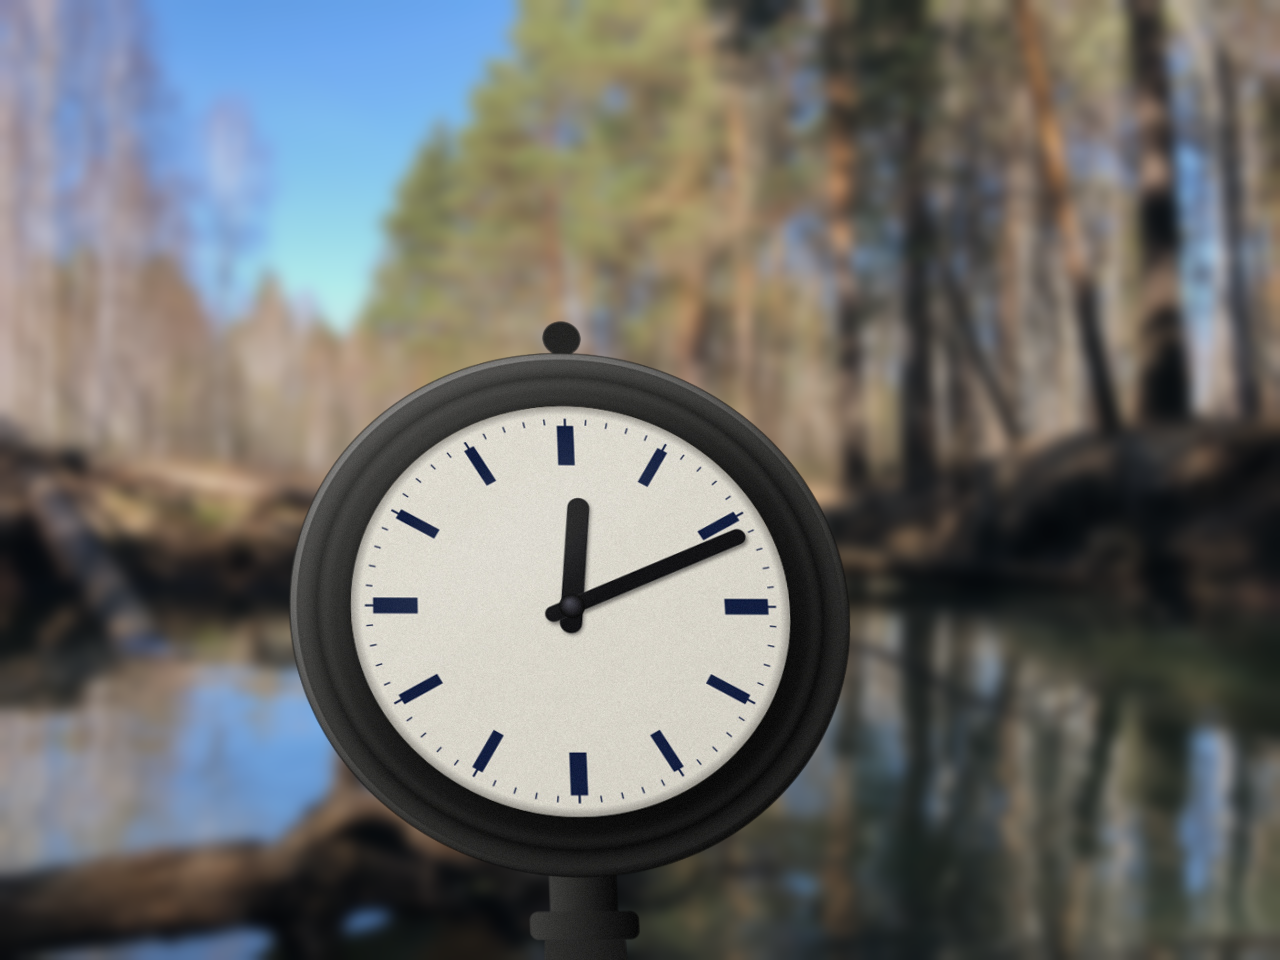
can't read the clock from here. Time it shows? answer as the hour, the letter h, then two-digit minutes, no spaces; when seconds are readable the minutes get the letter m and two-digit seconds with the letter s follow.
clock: 12h11
